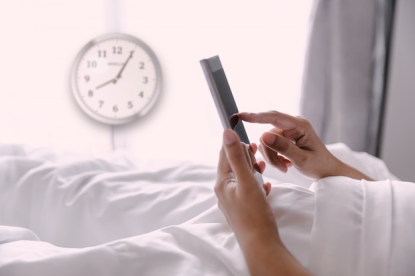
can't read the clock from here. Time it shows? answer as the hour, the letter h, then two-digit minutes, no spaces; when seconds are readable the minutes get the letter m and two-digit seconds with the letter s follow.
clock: 8h05
